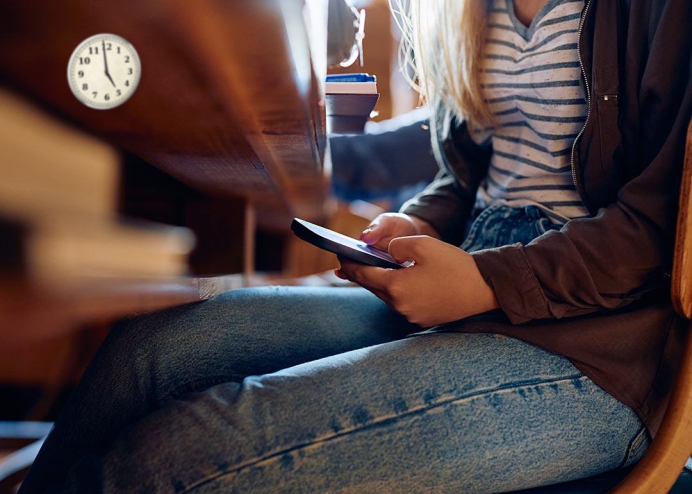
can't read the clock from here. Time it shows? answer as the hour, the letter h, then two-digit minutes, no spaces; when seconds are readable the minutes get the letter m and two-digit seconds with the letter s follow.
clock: 4h59
